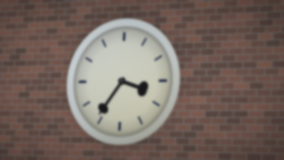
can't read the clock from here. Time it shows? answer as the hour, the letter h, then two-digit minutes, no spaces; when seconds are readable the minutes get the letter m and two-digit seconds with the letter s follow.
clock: 3h36
